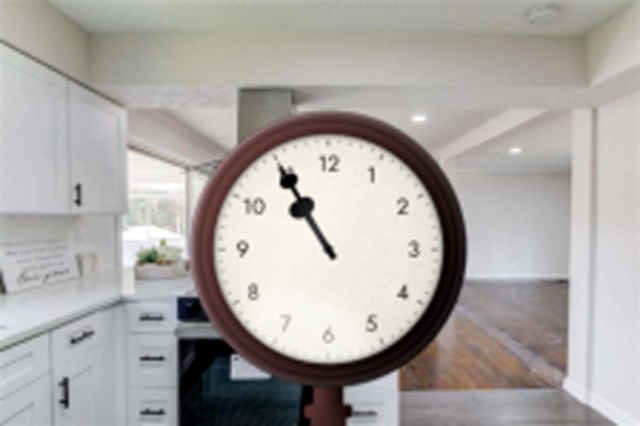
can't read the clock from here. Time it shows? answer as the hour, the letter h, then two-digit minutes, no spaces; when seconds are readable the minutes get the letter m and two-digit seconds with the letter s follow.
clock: 10h55
